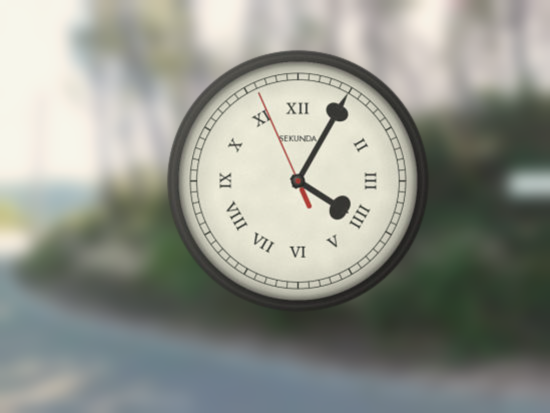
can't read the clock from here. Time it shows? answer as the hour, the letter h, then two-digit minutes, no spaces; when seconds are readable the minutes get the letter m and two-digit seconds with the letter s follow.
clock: 4h04m56s
